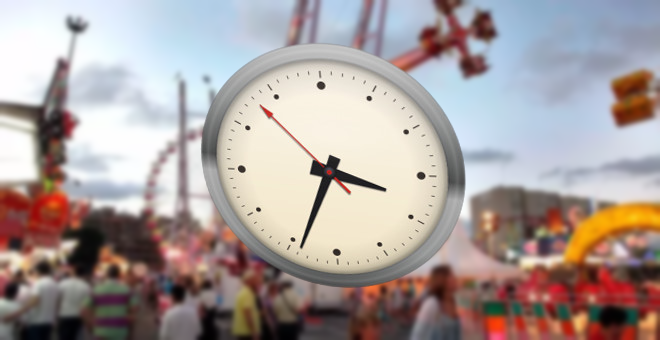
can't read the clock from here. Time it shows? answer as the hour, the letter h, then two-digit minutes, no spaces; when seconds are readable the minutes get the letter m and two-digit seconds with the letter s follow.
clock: 3h33m53s
